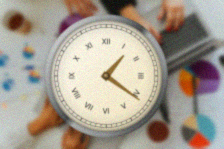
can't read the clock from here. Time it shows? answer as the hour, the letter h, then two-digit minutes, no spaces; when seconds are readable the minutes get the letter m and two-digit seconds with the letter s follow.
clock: 1h21
